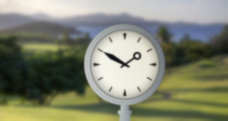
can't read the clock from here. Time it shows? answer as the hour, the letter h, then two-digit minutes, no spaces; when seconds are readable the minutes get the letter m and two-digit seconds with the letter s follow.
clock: 1h50
